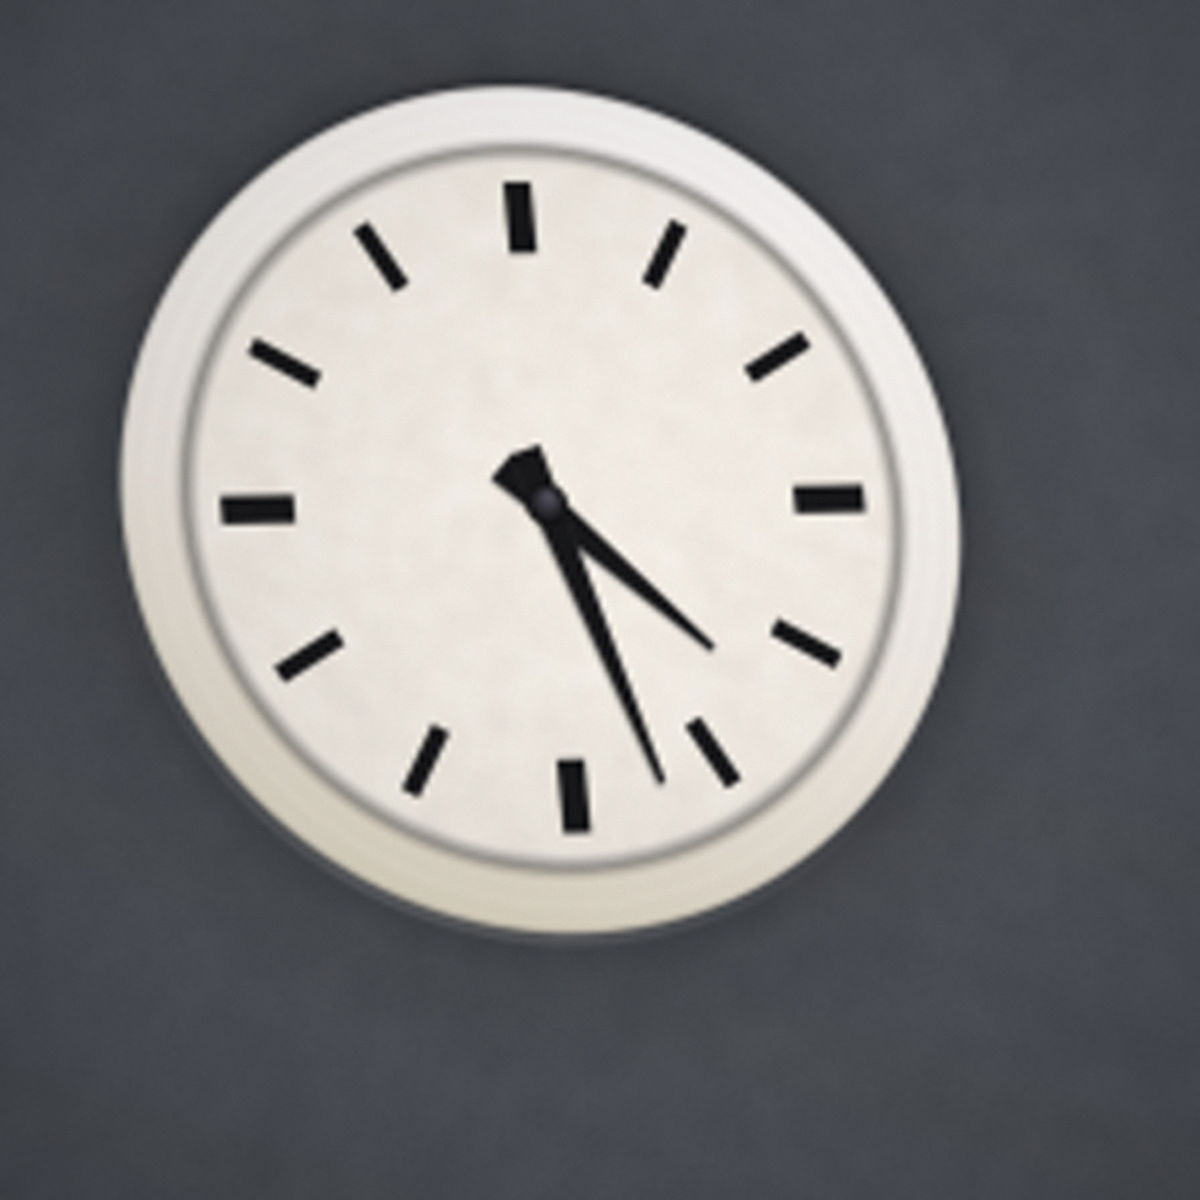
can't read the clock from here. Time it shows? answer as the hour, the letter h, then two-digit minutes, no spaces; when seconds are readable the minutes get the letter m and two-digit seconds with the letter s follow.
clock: 4h27
